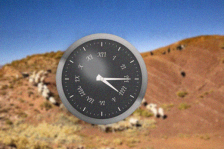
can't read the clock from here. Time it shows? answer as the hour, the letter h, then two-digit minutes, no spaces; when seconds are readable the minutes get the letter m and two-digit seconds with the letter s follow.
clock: 4h15
